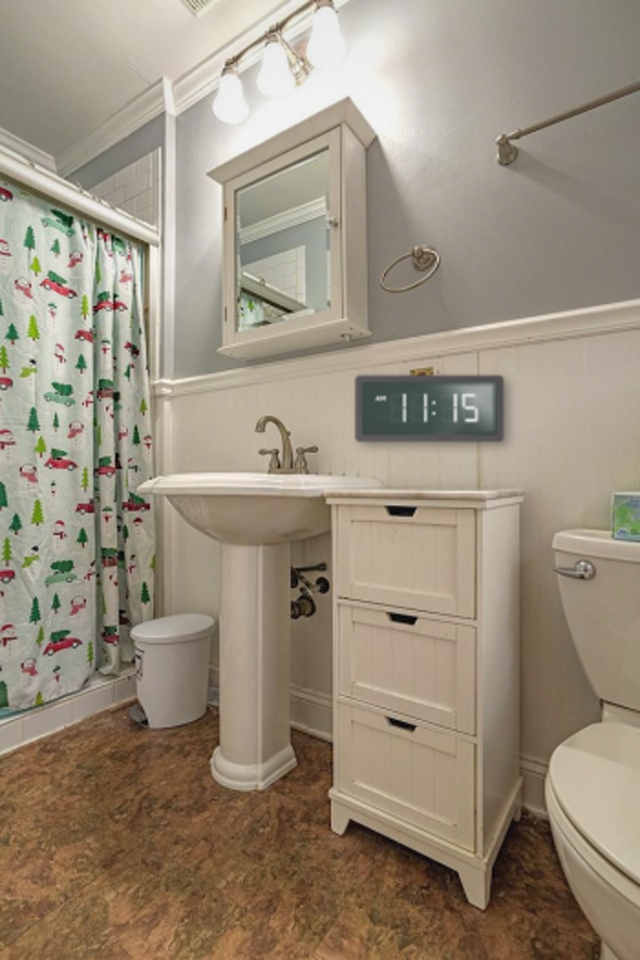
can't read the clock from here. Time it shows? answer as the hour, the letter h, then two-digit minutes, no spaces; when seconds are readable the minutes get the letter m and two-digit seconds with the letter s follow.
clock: 11h15
